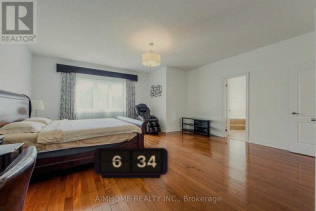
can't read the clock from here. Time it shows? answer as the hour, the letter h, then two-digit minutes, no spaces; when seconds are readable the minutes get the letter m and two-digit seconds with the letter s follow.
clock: 6h34
